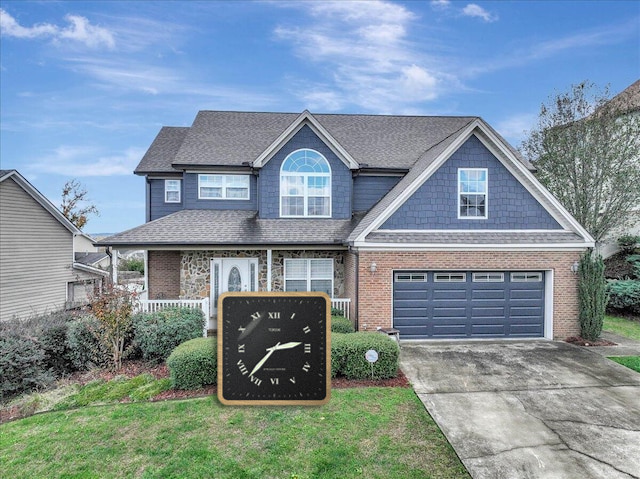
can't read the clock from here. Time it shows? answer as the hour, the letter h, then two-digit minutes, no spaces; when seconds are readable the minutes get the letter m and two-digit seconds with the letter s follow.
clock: 2h37
